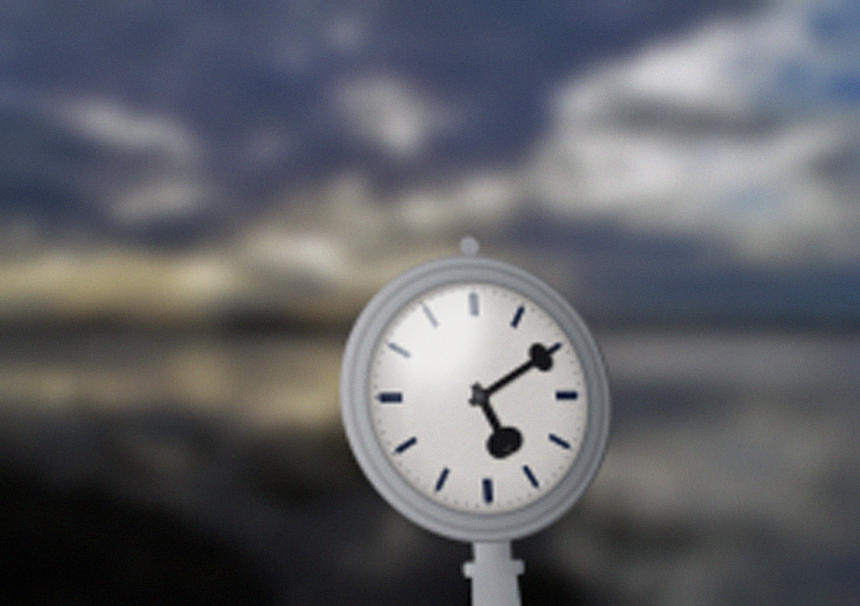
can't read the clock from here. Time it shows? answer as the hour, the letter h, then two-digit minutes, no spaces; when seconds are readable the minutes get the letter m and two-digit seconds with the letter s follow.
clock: 5h10
